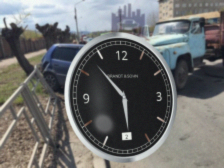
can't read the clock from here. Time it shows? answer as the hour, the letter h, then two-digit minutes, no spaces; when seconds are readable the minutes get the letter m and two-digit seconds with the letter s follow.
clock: 5h53
